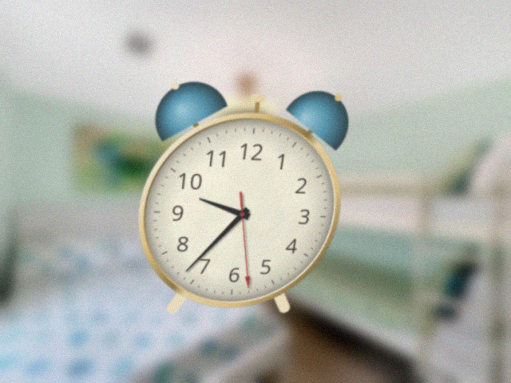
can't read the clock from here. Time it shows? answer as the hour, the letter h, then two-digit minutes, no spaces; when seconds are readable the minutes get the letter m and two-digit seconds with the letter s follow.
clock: 9h36m28s
